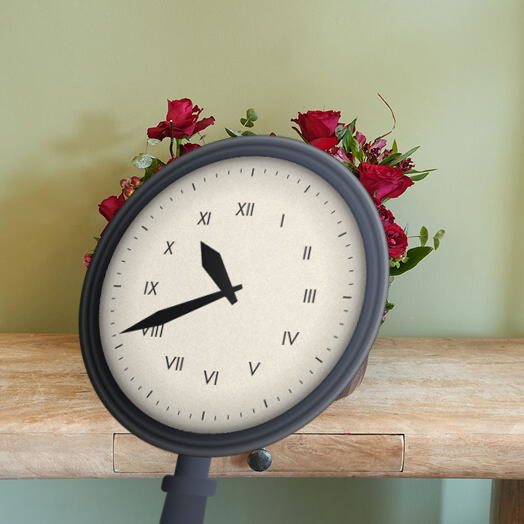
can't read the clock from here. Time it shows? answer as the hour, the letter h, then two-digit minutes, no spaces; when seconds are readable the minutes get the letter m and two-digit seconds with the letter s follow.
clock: 10h41
